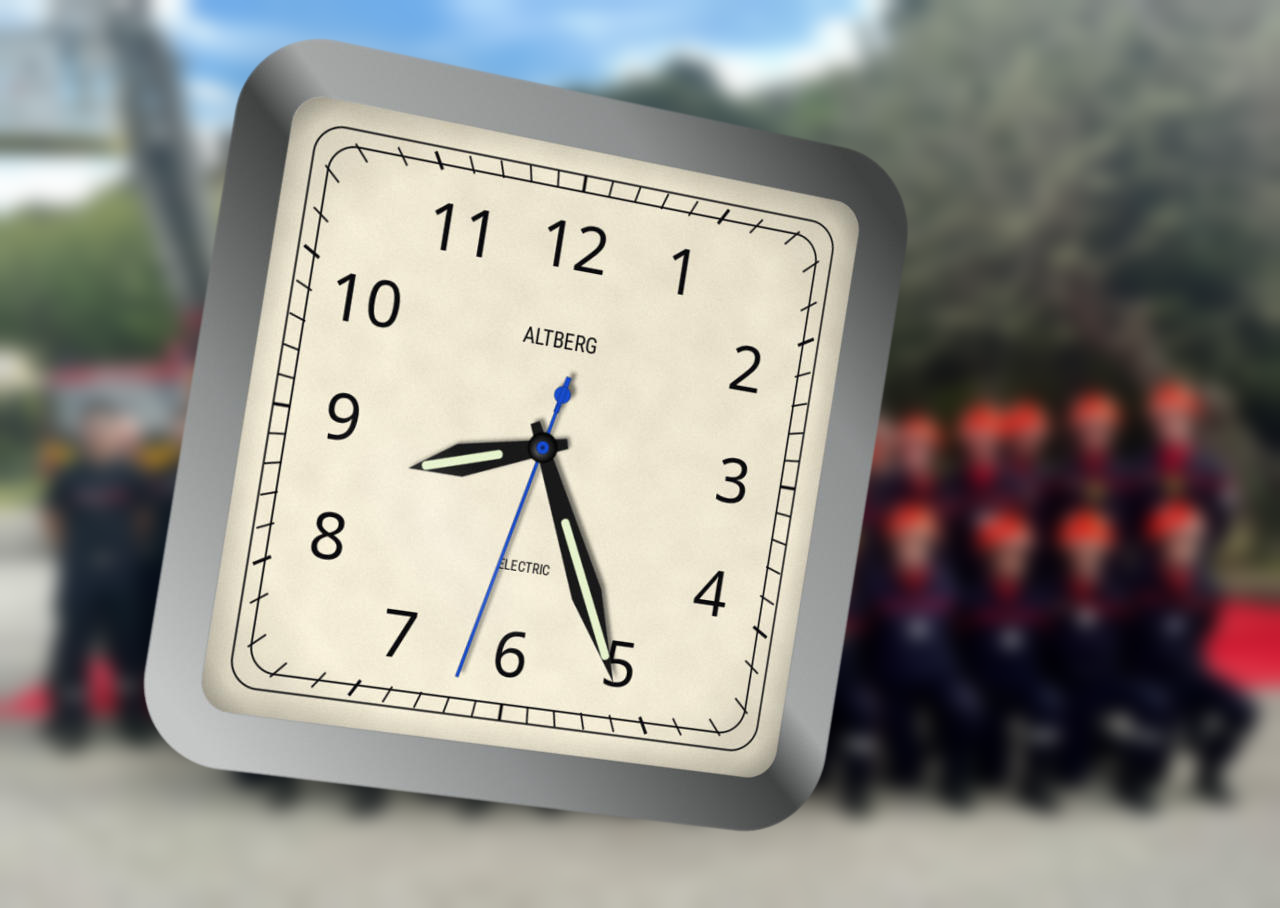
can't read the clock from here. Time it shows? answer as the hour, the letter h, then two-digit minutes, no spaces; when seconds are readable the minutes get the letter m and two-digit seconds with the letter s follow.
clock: 8h25m32s
